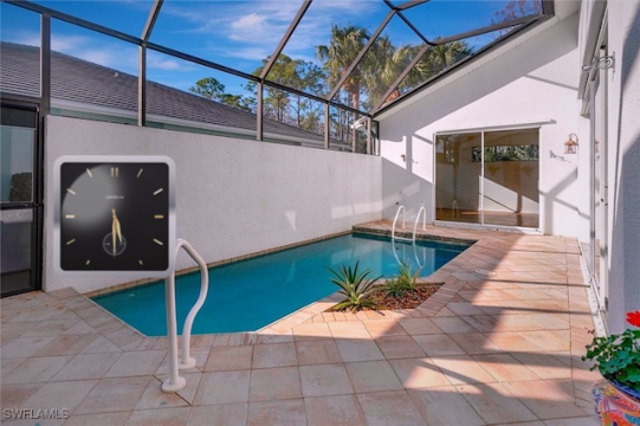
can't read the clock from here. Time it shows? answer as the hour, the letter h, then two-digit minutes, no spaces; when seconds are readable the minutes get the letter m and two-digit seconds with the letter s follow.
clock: 5h30
